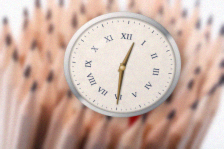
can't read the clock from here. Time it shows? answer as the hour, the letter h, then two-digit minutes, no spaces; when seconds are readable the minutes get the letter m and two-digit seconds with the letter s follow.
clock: 12h30
